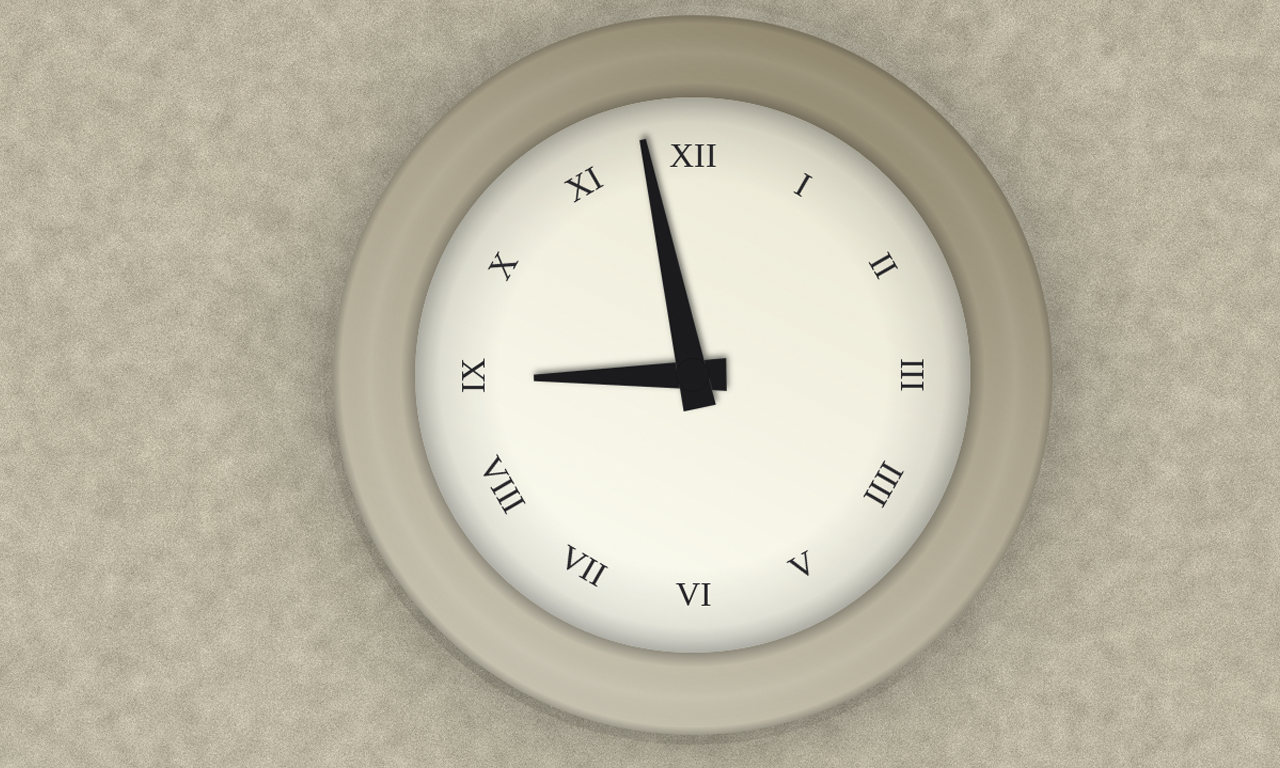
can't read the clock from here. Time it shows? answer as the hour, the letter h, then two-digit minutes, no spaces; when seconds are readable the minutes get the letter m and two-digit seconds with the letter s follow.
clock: 8h58
